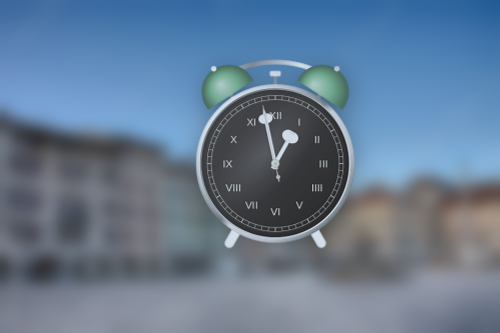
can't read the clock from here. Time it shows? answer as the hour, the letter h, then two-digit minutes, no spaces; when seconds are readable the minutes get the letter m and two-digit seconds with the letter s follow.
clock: 12h57m58s
